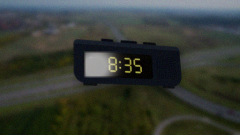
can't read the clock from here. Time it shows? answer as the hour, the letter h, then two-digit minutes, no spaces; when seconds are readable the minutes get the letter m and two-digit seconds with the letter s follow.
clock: 8h35
